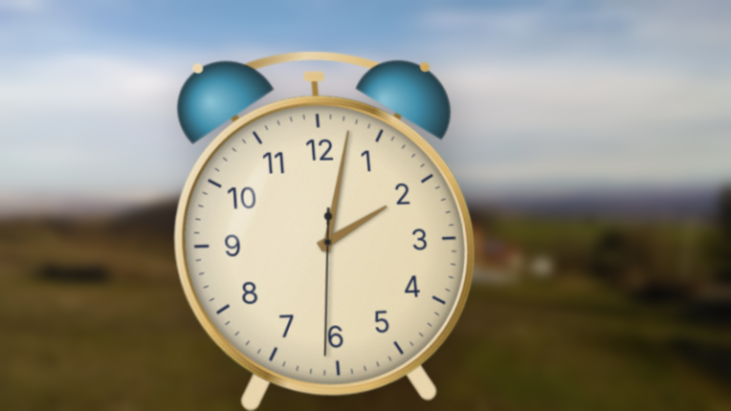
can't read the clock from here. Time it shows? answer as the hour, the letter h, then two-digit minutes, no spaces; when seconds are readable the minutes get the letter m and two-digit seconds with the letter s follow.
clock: 2h02m31s
